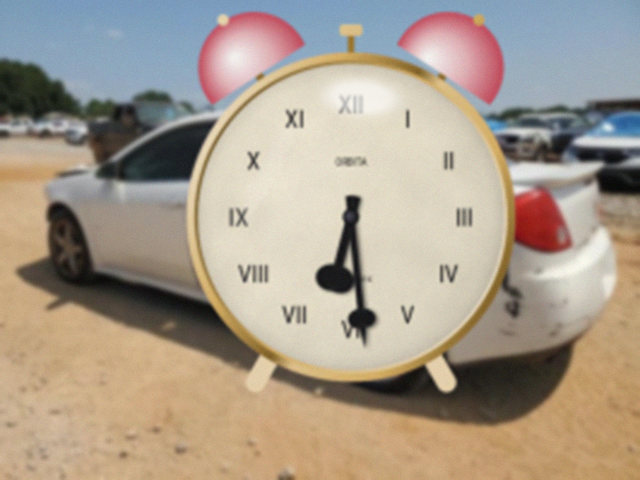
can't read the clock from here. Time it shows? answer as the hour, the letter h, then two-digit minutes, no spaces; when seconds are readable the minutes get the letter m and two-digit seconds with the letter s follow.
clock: 6h29
